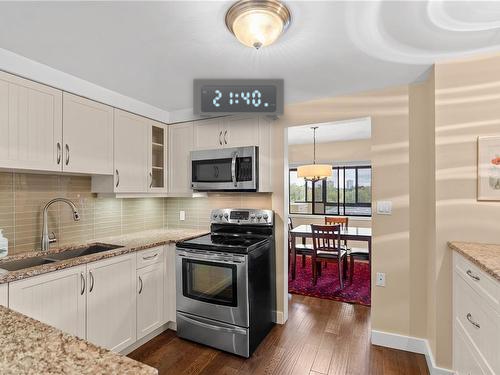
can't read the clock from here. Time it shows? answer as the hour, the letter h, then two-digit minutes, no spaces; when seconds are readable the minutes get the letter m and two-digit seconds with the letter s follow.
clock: 21h40
